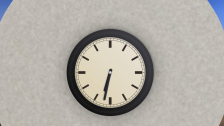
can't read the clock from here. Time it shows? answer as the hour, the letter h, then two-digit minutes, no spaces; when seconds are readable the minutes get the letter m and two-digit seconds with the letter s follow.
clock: 6h32
